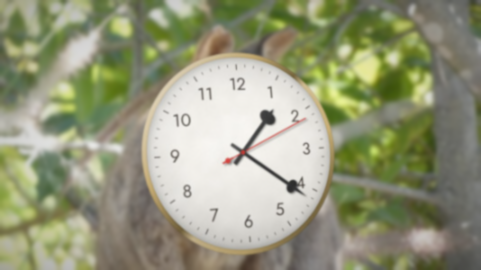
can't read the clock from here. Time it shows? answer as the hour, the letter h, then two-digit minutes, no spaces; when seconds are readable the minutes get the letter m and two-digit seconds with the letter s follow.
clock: 1h21m11s
